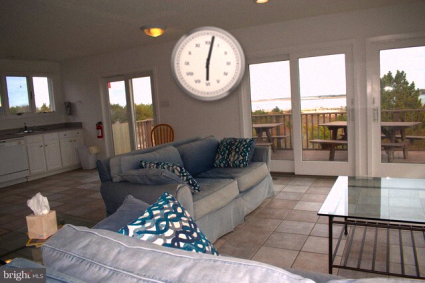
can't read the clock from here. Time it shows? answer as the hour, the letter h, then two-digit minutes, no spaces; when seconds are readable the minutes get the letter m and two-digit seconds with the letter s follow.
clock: 6h02
